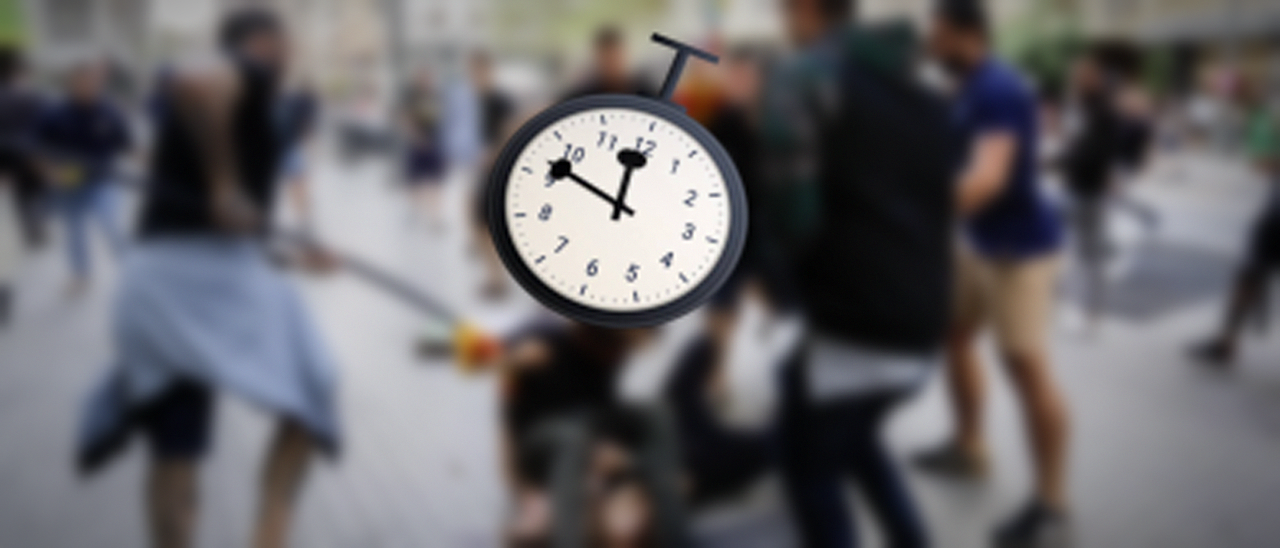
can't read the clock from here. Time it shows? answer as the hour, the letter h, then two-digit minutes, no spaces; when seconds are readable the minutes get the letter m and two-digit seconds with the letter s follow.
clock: 11h47
